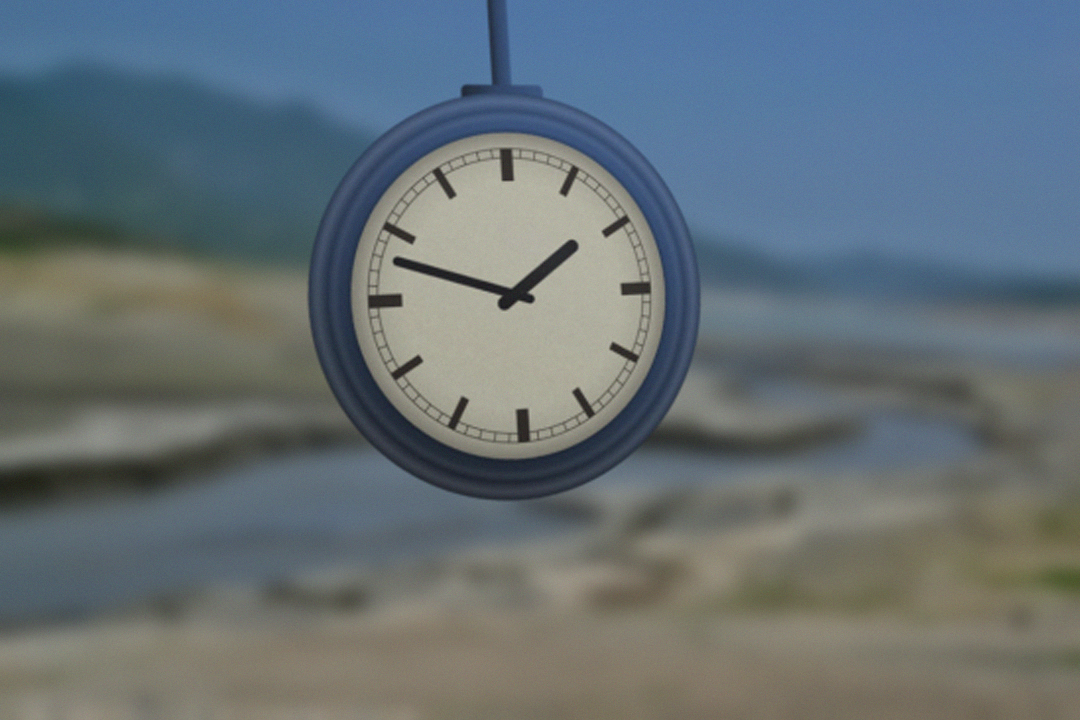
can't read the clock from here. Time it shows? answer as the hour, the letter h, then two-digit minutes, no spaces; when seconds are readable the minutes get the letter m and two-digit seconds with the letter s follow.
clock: 1h48
